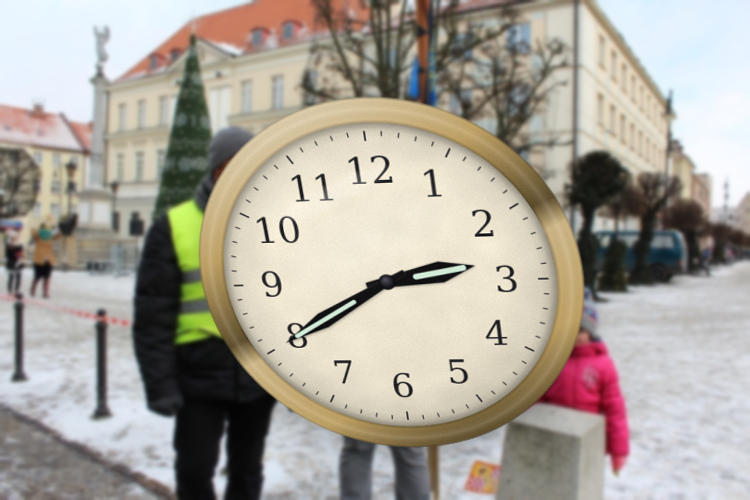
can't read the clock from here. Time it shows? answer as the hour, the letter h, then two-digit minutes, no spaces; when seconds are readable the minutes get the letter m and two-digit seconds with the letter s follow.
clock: 2h40
